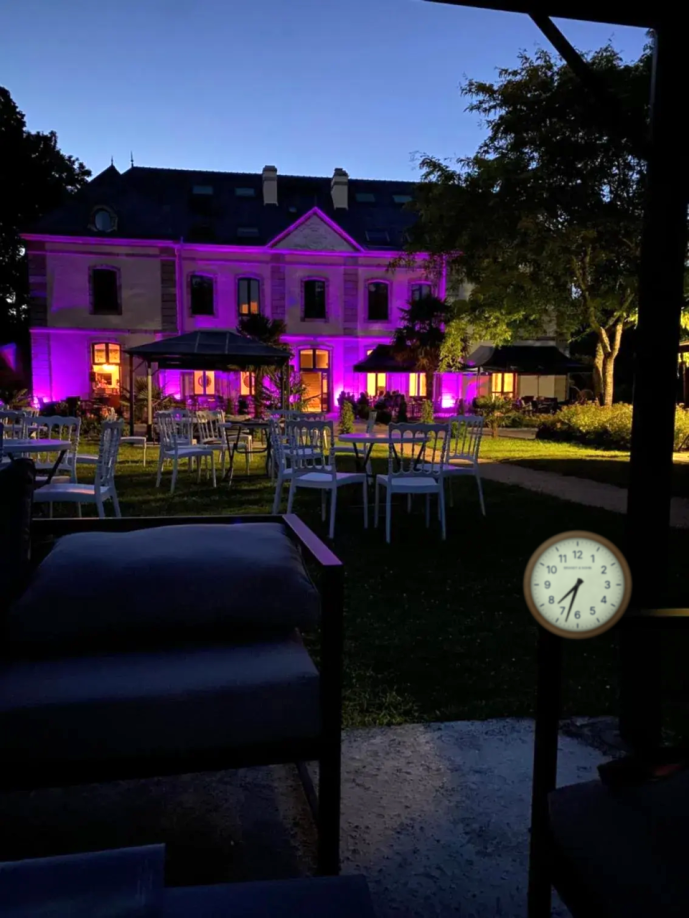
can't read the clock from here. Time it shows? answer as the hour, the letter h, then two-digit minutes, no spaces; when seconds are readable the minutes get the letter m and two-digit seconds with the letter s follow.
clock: 7h33
